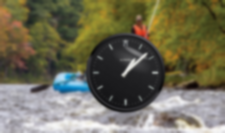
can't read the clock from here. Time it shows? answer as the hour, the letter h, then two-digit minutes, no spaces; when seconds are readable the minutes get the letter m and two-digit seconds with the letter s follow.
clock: 1h08
